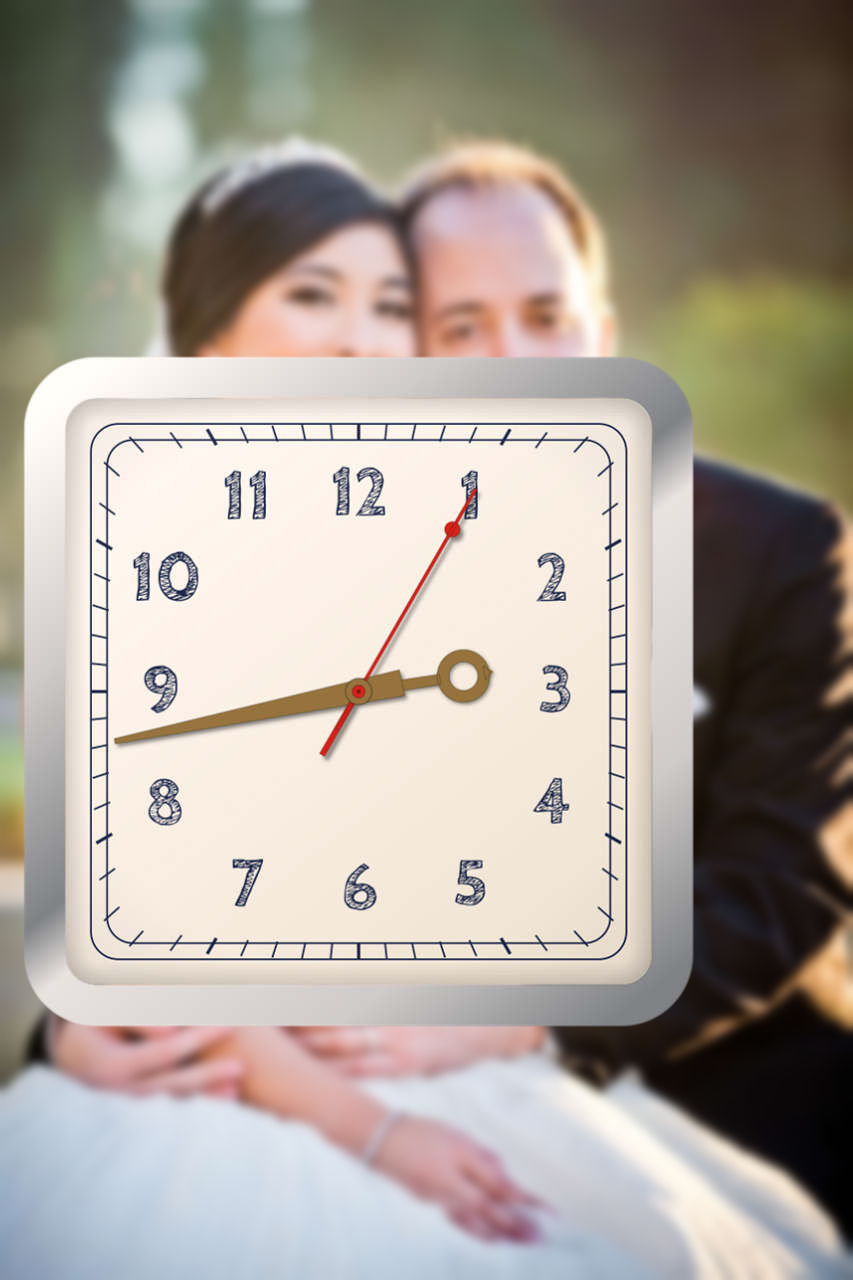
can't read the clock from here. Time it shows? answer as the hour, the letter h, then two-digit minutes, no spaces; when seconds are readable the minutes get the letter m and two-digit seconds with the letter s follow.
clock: 2h43m05s
